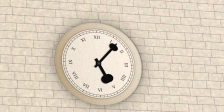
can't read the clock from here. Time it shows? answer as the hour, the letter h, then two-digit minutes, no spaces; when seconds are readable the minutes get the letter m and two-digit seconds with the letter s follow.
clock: 5h07
